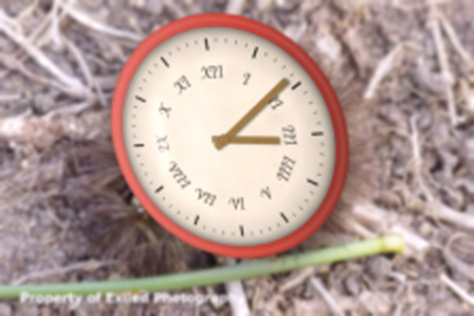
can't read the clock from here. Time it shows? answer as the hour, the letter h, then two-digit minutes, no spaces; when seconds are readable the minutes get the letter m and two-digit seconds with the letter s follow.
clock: 3h09
